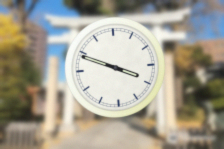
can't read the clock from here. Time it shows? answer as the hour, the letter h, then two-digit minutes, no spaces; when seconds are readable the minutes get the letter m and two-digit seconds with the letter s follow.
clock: 3h49
